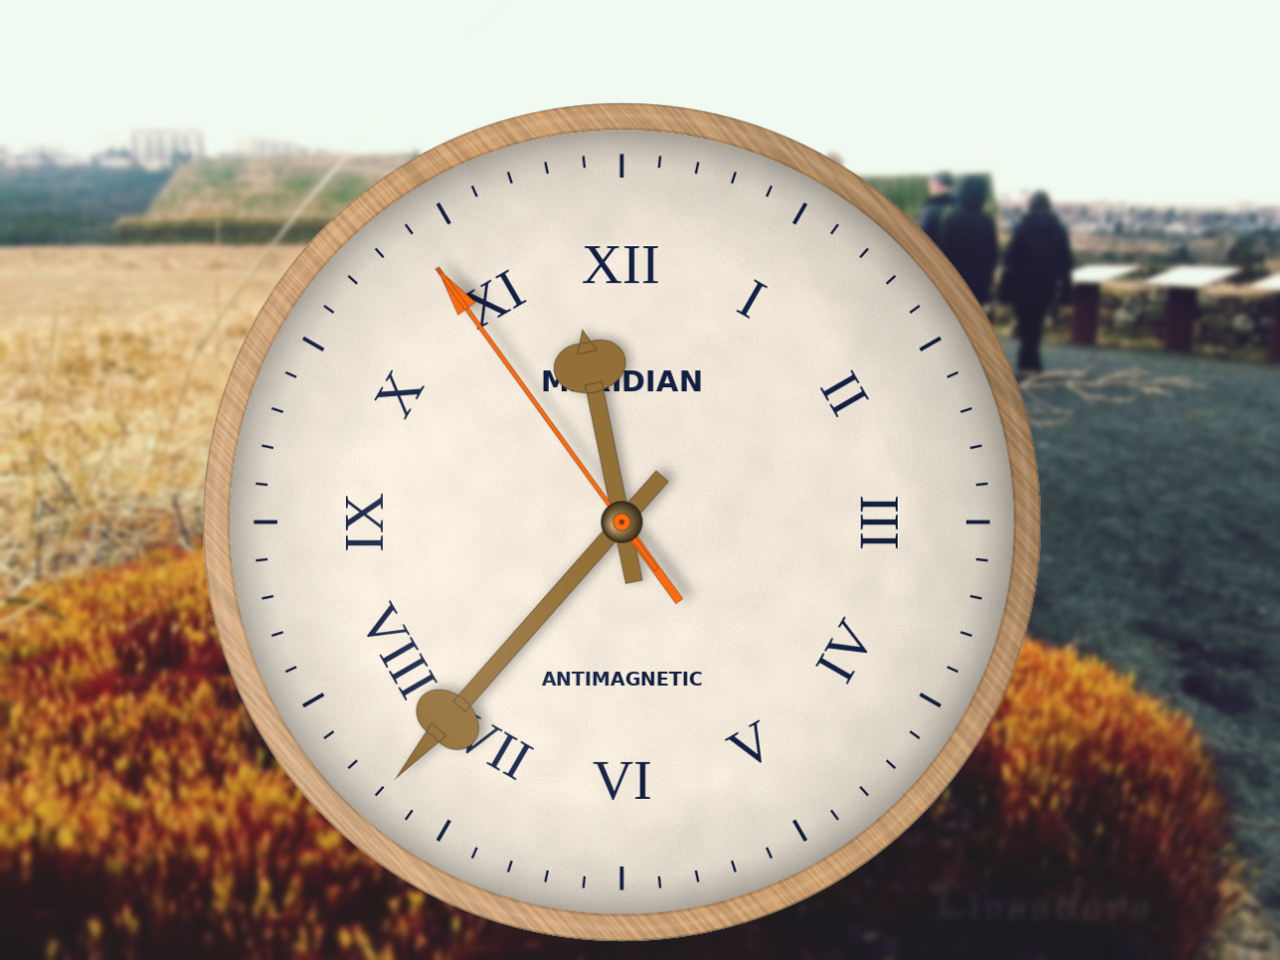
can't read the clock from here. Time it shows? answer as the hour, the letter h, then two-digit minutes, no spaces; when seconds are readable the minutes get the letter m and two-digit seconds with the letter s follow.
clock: 11h36m54s
